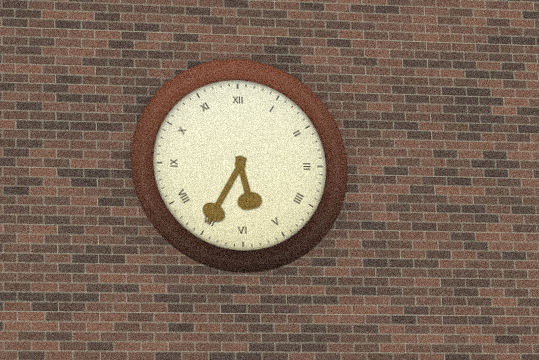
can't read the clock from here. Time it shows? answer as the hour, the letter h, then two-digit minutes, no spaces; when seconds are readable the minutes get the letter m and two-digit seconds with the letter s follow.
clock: 5h35
